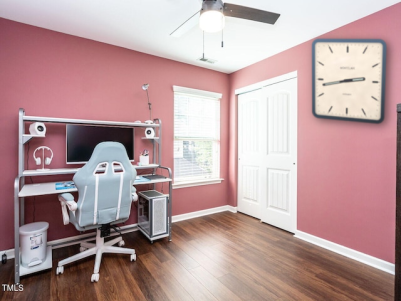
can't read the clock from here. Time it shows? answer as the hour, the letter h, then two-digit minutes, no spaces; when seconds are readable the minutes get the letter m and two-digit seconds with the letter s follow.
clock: 2h43
